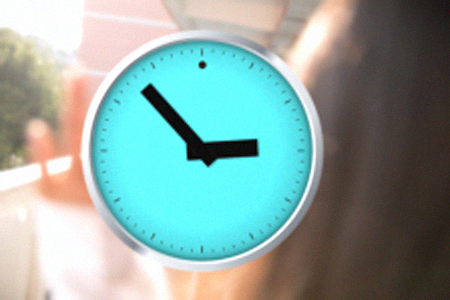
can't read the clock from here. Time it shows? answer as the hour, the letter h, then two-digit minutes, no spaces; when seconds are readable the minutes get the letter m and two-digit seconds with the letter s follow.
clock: 2h53
